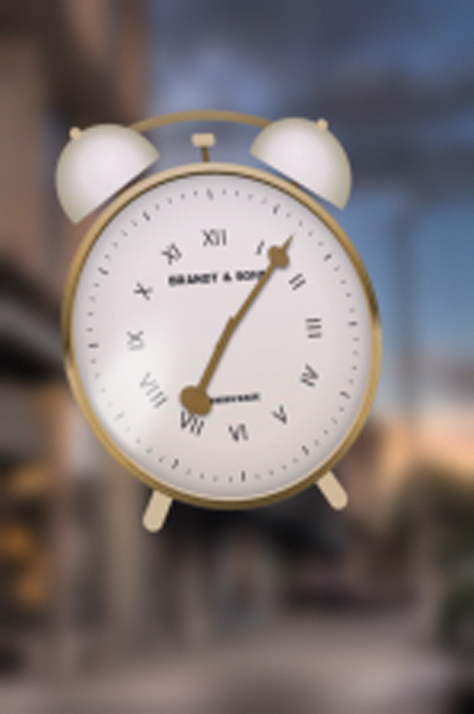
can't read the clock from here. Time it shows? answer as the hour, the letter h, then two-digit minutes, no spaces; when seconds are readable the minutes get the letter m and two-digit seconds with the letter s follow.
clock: 7h07
